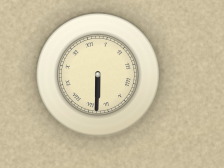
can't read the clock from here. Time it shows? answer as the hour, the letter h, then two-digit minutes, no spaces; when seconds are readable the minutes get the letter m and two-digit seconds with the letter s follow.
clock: 6h33
